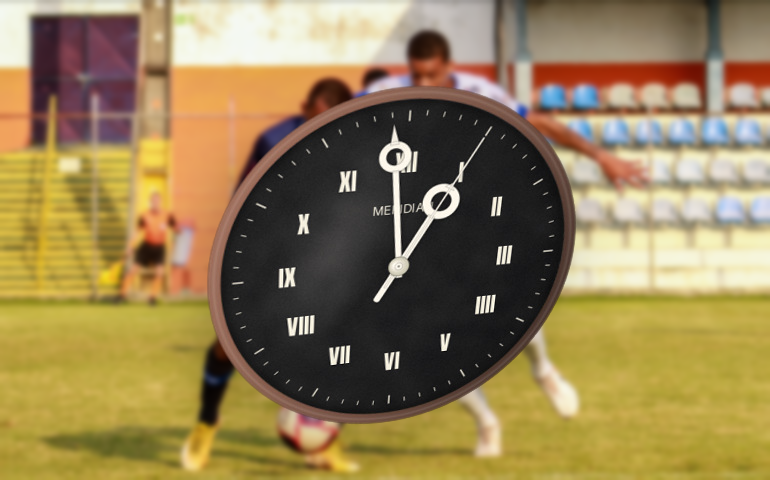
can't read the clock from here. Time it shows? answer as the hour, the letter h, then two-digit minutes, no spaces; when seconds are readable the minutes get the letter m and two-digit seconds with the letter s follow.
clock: 12h59m05s
